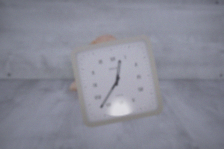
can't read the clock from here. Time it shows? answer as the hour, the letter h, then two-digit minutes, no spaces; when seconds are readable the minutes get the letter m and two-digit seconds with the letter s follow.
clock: 12h37
